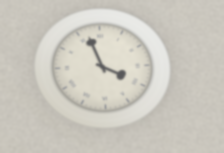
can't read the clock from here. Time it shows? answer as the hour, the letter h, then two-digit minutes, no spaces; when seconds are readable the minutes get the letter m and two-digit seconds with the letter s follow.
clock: 3h57
